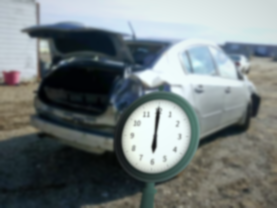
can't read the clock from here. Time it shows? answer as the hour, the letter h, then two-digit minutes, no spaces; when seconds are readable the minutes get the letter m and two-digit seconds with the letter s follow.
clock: 6h00
